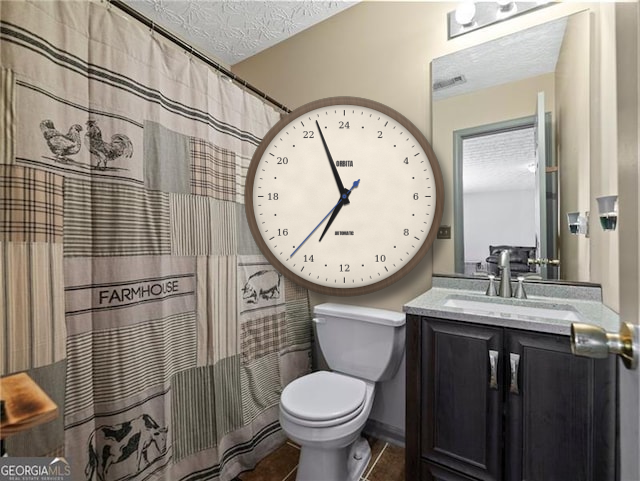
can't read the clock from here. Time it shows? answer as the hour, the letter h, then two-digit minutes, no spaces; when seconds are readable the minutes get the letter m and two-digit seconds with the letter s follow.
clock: 13h56m37s
